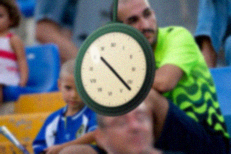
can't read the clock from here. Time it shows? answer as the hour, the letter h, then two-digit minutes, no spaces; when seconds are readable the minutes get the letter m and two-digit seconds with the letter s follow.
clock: 10h22
